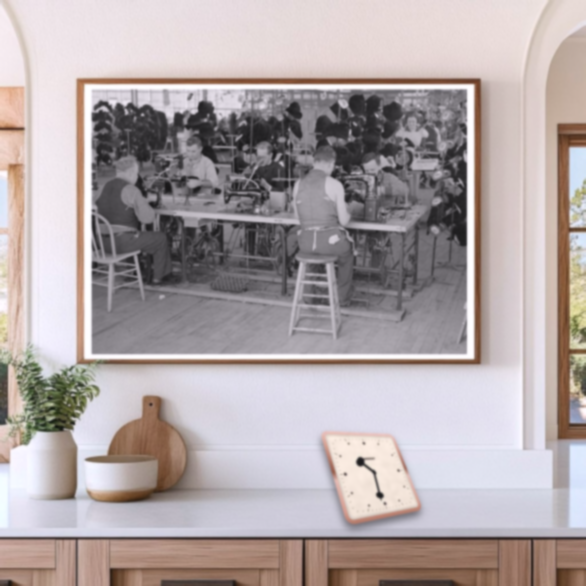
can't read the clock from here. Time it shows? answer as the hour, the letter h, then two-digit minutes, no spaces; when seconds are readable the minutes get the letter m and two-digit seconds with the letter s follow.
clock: 10h31
